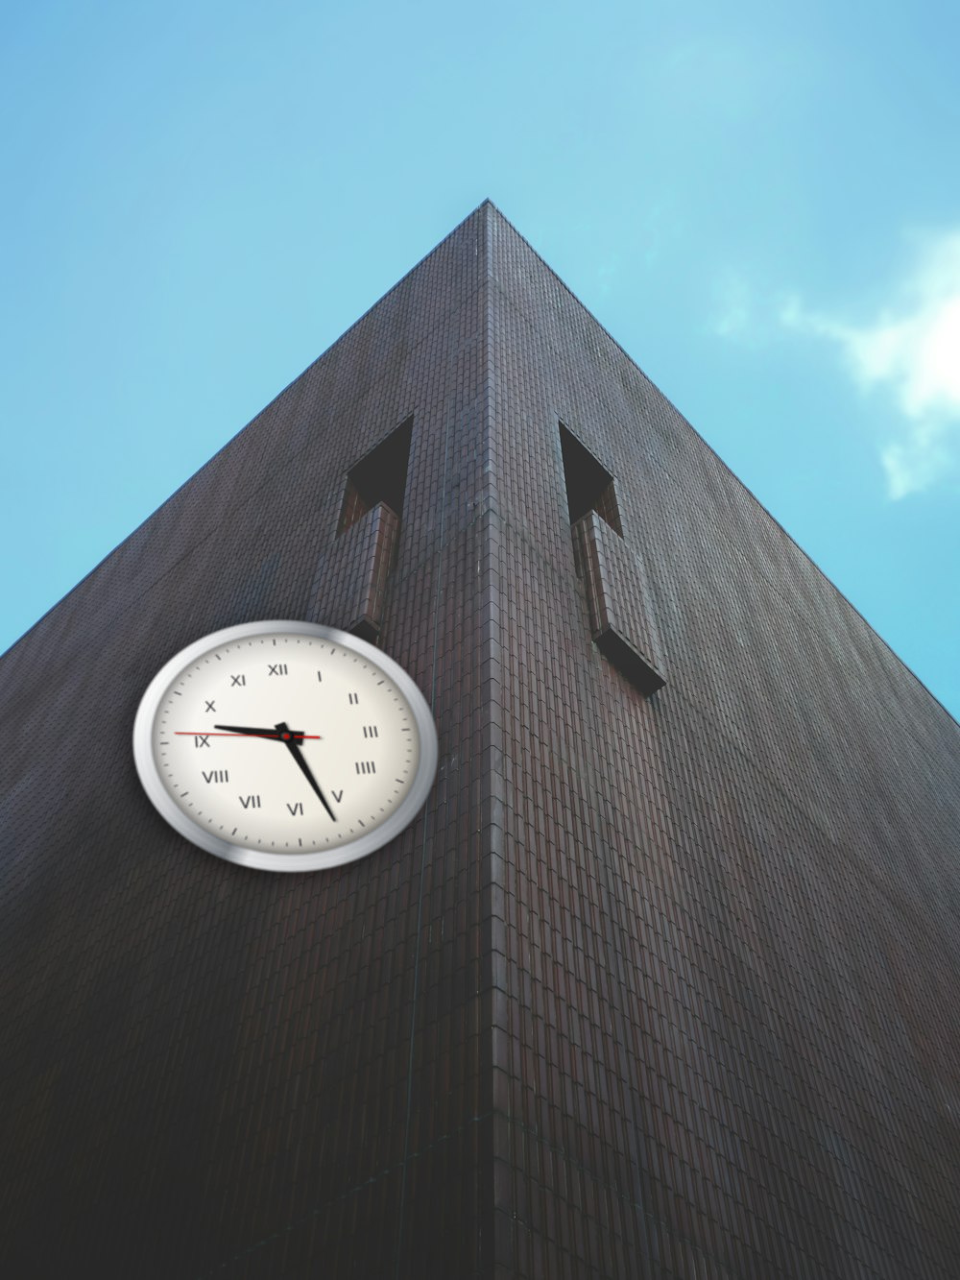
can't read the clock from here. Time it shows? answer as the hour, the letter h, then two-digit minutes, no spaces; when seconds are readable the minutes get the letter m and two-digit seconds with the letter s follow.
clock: 9h26m46s
